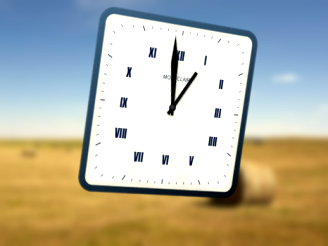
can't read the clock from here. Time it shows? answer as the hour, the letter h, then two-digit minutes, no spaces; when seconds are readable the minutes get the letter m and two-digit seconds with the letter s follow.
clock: 12h59
